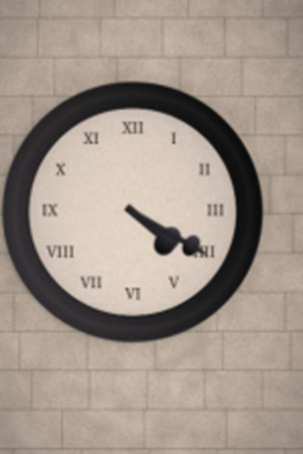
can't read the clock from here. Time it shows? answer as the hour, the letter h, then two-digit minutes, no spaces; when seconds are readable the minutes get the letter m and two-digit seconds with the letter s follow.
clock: 4h20
